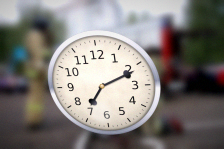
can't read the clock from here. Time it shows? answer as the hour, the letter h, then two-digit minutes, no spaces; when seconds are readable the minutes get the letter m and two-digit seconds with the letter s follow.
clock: 7h11
